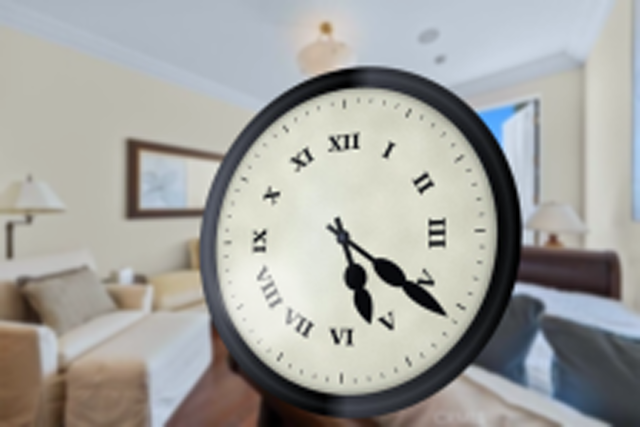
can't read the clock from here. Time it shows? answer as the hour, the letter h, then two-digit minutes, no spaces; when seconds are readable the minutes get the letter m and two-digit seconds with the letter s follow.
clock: 5h21
